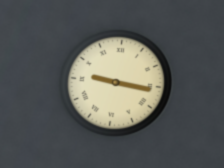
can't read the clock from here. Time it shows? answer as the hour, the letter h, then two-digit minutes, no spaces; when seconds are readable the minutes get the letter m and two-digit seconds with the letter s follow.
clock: 9h16
